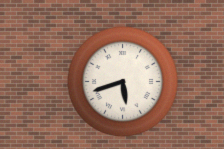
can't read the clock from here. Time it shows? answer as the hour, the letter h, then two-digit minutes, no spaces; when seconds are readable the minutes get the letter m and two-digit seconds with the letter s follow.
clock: 5h42
